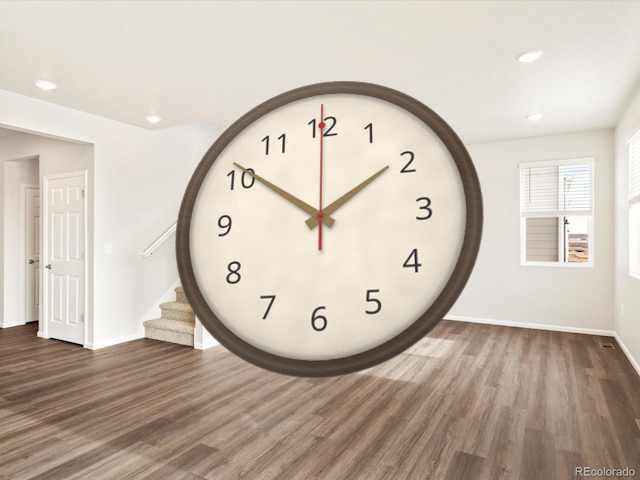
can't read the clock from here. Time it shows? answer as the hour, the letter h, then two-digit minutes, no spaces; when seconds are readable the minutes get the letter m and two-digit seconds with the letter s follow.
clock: 1h51m00s
